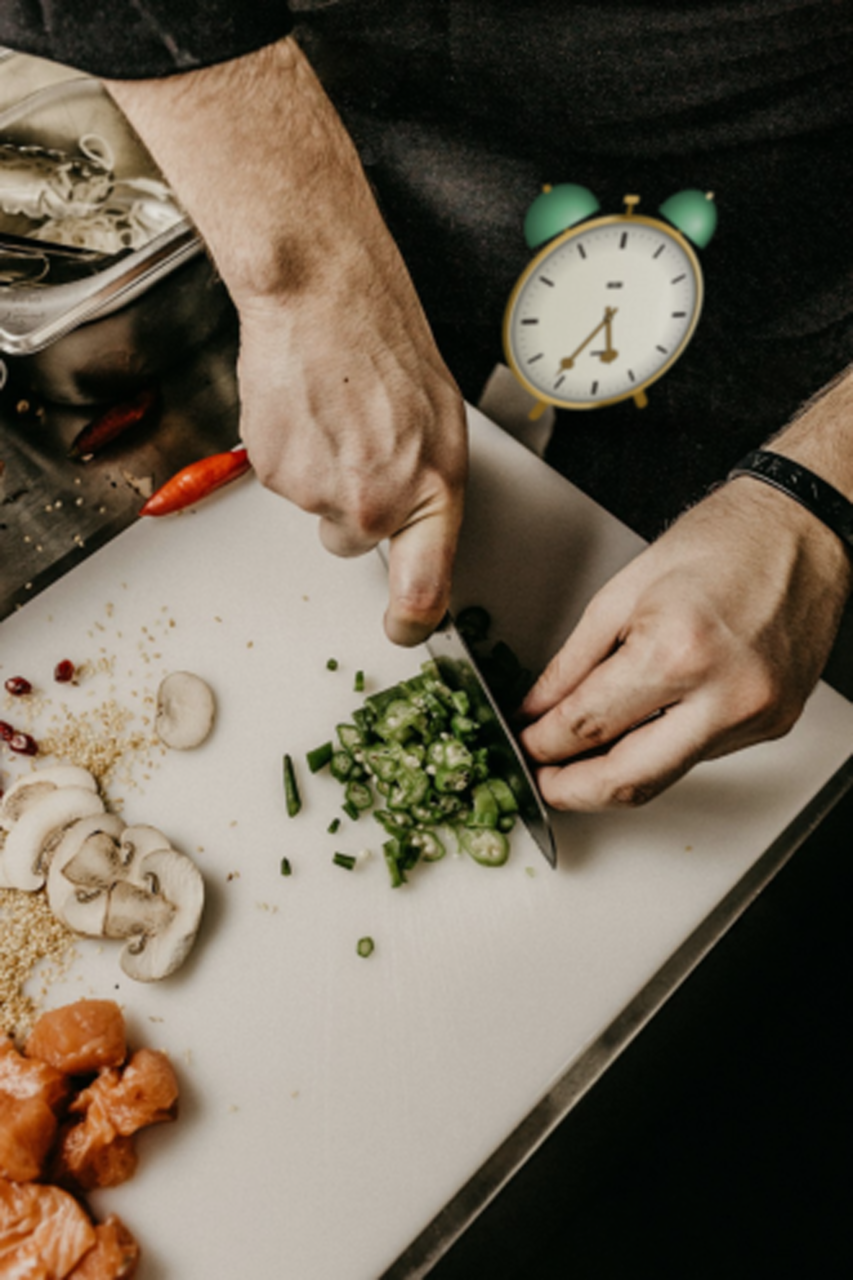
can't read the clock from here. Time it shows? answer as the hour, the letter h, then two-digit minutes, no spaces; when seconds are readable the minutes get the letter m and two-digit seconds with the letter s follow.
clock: 5h36
